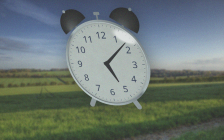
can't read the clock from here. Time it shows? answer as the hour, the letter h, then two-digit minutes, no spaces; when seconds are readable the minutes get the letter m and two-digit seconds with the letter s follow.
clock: 5h08
